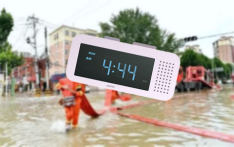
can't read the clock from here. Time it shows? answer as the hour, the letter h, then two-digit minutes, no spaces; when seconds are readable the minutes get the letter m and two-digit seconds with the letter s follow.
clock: 4h44
